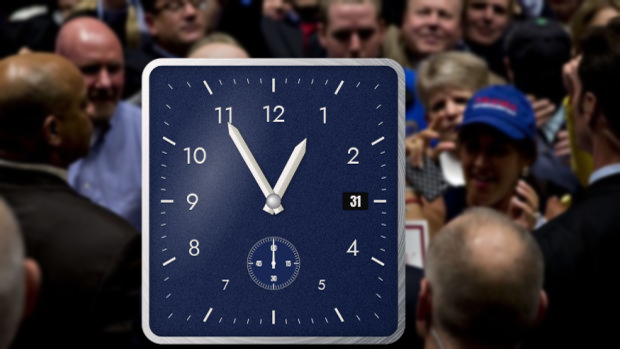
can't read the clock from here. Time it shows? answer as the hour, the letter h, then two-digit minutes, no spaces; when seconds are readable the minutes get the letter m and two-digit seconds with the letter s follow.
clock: 12h55
